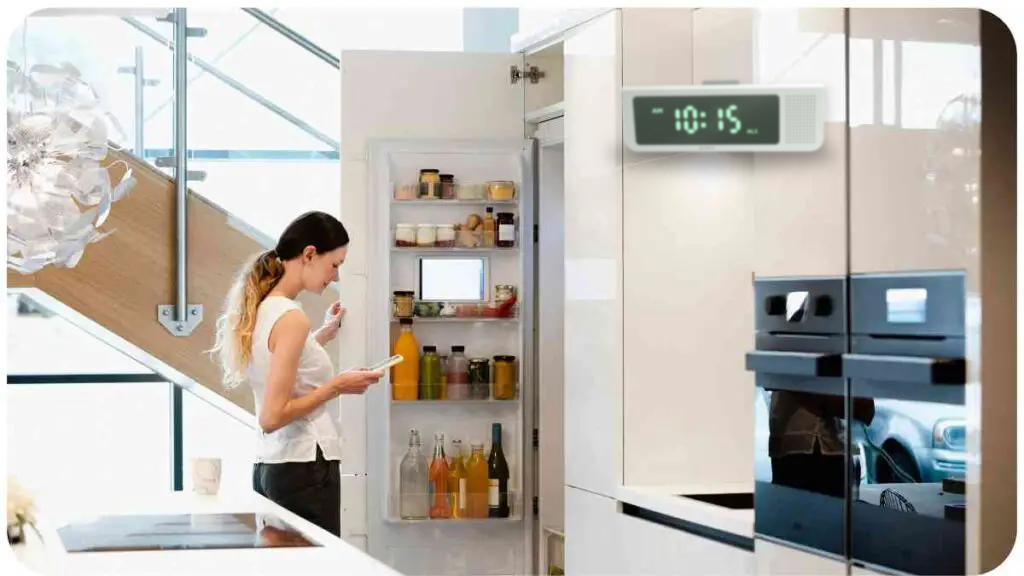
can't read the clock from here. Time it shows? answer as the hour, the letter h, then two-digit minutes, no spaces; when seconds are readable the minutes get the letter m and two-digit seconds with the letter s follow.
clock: 10h15
